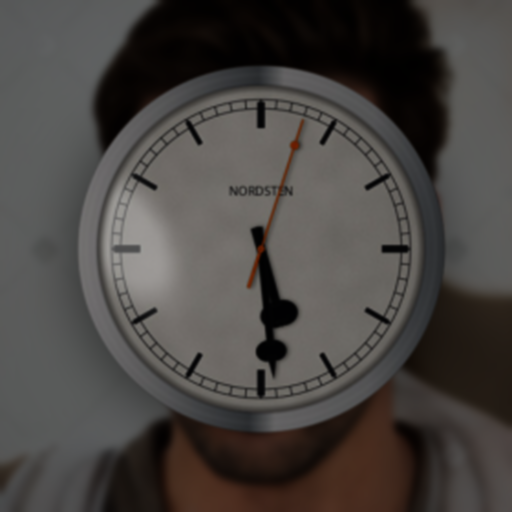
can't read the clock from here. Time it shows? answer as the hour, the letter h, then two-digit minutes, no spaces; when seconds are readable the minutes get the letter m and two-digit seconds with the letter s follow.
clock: 5h29m03s
